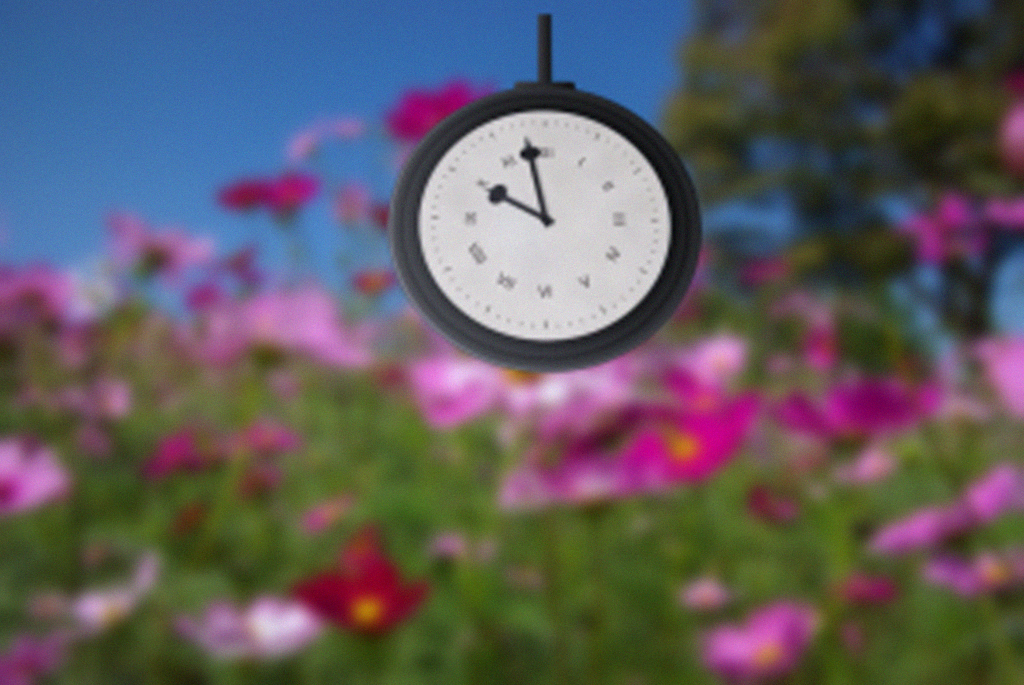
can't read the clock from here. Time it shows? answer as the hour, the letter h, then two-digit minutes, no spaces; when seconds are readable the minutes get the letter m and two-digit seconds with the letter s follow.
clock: 9h58
